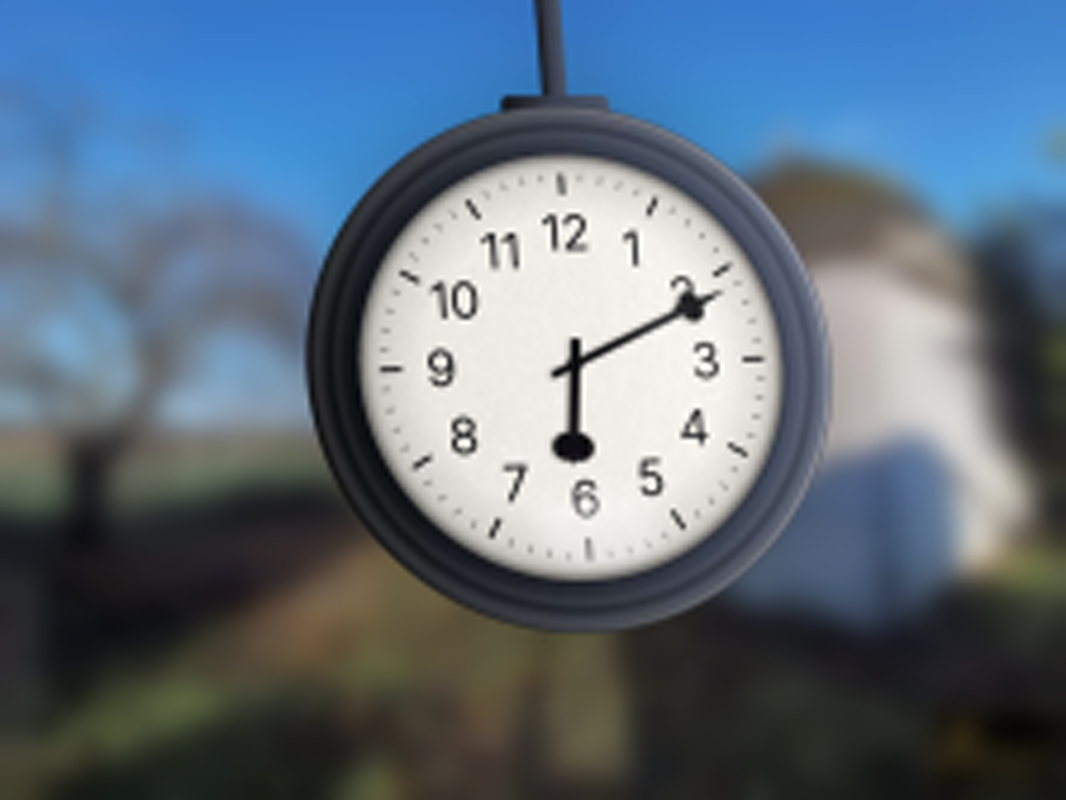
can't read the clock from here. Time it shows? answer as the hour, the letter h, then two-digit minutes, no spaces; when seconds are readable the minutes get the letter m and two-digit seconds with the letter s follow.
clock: 6h11
